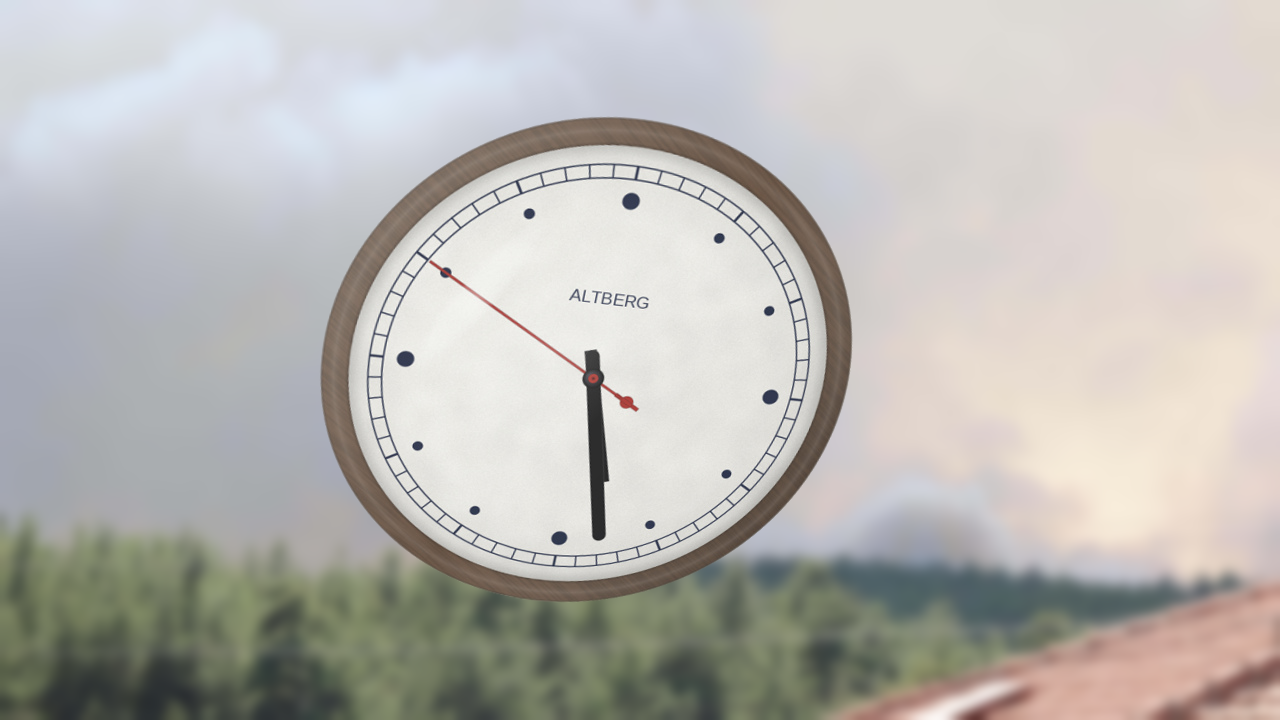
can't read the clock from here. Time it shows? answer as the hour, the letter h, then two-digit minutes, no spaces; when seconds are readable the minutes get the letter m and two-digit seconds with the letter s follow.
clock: 5h27m50s
